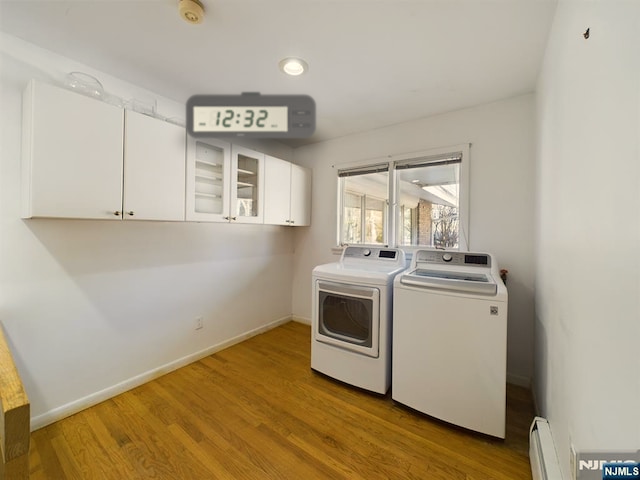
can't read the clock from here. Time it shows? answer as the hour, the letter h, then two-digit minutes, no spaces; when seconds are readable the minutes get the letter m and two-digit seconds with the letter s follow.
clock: 12h32
